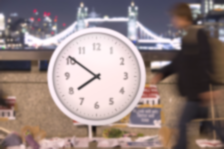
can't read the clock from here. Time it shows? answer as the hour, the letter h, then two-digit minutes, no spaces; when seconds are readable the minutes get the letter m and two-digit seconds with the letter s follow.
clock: 7h51
